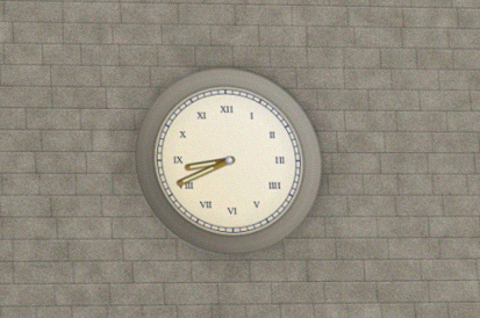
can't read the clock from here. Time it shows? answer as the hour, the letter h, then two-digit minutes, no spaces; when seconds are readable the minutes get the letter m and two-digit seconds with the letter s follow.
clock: 8h41
